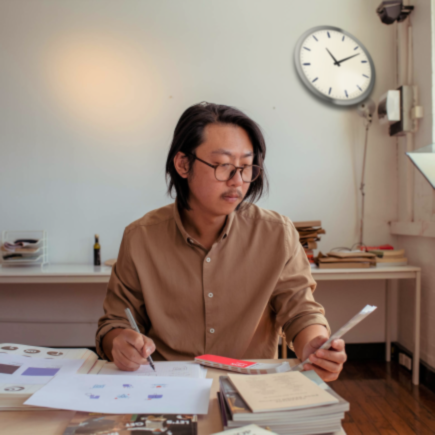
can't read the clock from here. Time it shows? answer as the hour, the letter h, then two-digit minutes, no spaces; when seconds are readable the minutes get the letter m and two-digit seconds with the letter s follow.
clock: 11h12
